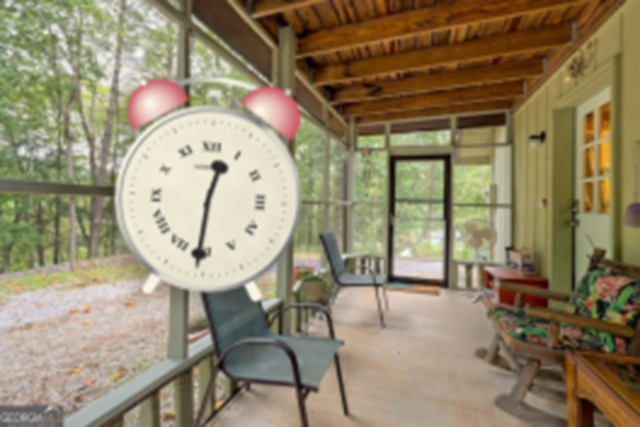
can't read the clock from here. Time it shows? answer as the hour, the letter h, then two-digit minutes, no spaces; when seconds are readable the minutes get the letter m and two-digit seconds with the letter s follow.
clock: 12h31
